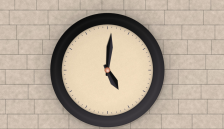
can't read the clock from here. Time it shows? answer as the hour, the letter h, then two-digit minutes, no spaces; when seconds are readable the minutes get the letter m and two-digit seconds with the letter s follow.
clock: 5h01
